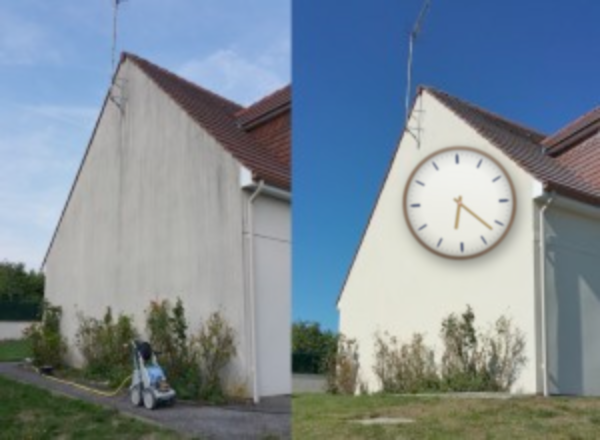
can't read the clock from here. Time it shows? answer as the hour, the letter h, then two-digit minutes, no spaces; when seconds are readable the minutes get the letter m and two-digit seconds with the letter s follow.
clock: 6h22
